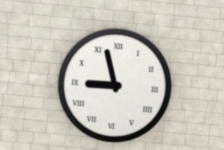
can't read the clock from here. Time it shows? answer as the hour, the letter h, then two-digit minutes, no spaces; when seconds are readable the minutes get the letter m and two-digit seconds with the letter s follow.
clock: 8h57
